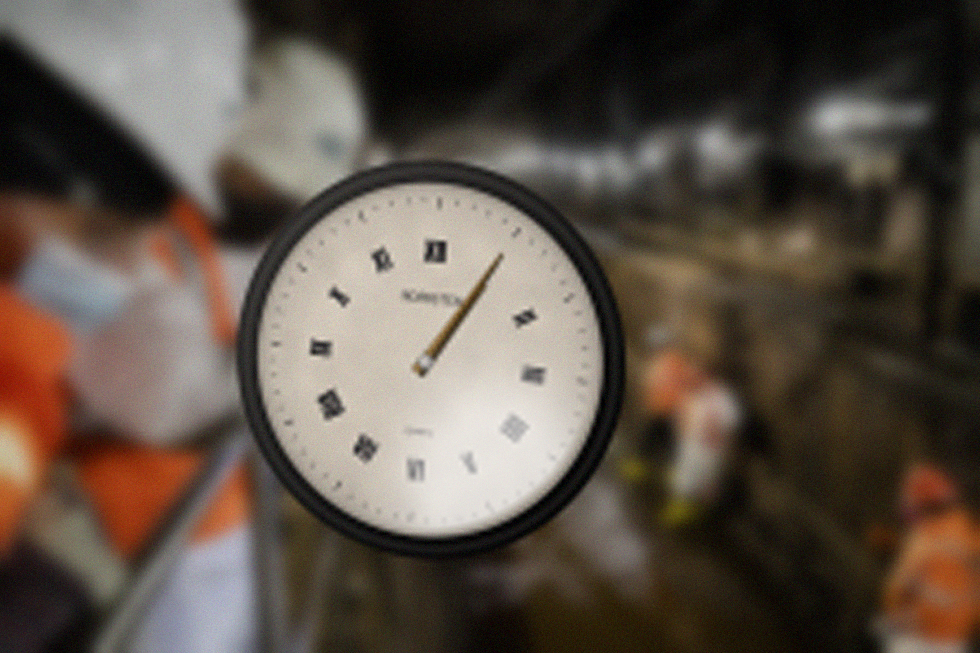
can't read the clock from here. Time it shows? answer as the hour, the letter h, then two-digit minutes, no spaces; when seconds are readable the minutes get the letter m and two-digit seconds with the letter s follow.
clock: 1h05
